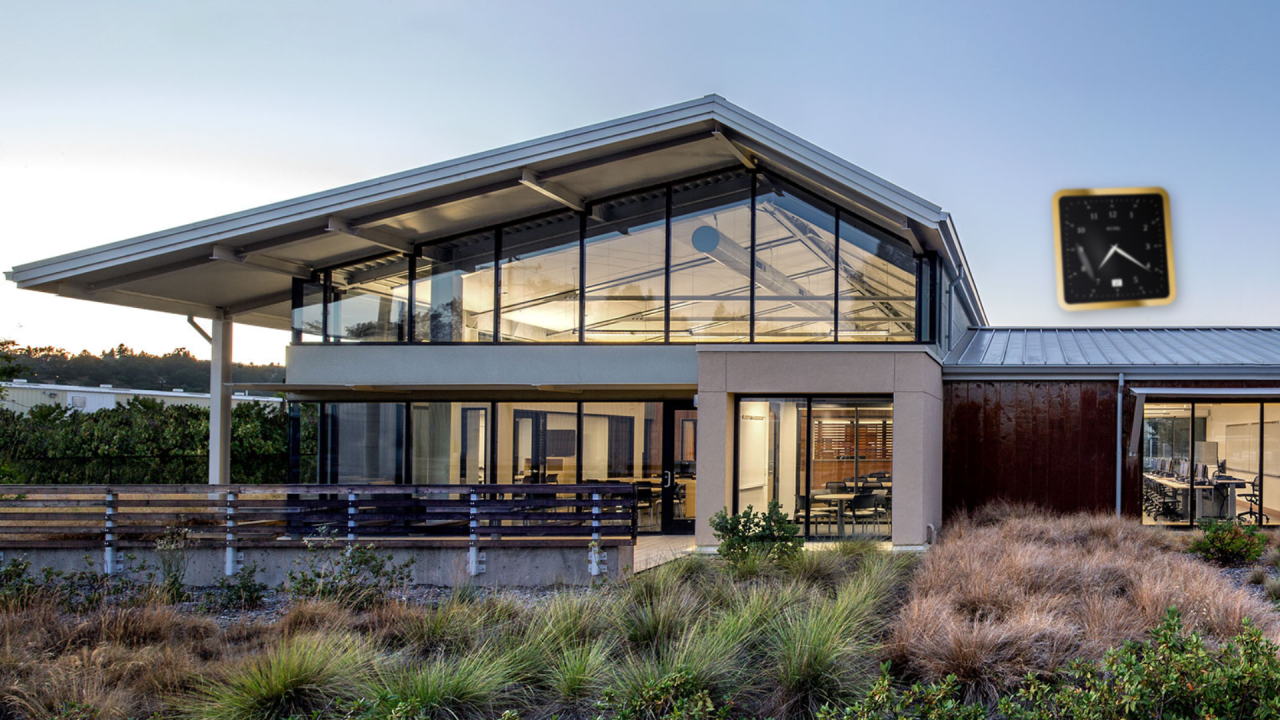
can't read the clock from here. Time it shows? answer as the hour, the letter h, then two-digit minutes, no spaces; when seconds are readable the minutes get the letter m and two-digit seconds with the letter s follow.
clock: 7h21
